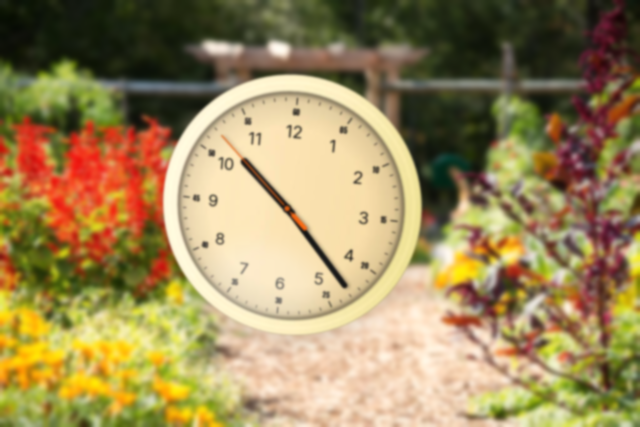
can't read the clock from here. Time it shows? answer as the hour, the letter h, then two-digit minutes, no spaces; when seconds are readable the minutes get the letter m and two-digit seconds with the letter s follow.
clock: 10h22m52s
